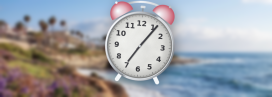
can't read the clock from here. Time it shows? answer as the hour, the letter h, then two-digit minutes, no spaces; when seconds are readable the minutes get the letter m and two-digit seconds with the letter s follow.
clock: 7h06
